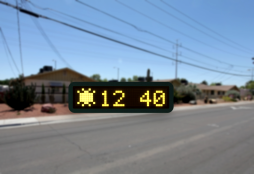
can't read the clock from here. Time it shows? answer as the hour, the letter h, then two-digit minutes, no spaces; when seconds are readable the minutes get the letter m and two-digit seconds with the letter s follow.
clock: 12h40
